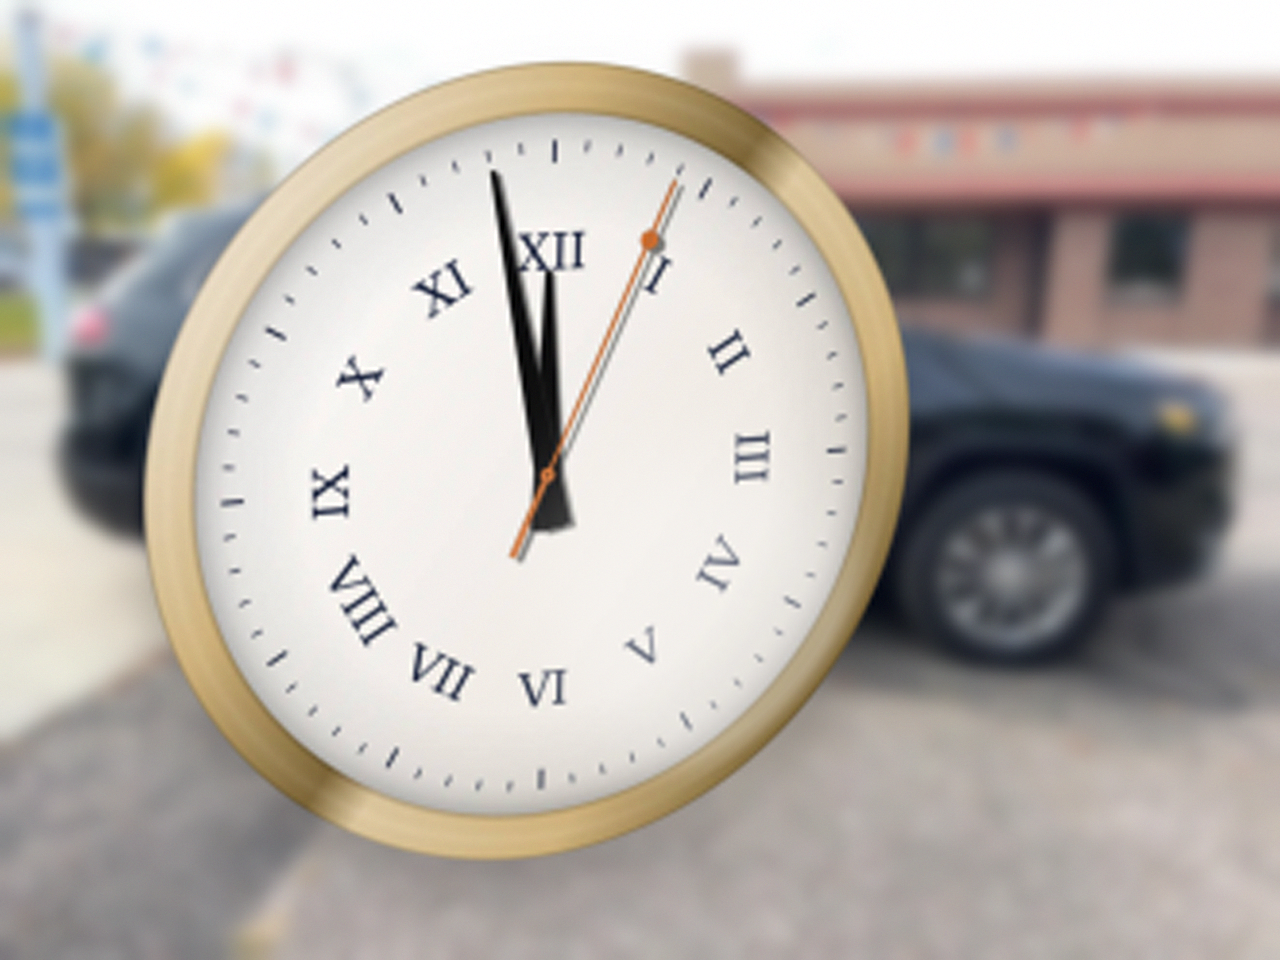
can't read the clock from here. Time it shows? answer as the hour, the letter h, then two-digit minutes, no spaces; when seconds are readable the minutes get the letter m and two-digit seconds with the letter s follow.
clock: 11h58m04s
